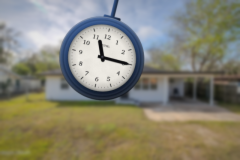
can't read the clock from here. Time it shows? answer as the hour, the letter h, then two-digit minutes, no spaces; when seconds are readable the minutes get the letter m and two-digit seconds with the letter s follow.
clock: 11h15
